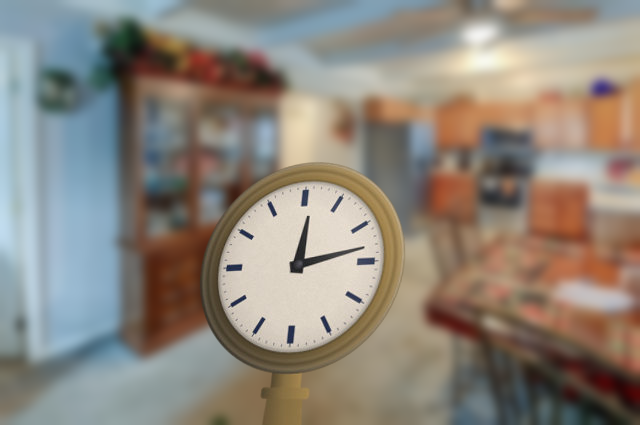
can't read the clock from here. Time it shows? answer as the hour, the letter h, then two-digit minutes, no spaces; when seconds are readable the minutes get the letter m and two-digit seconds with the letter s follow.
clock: 12h13
